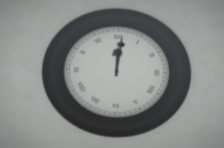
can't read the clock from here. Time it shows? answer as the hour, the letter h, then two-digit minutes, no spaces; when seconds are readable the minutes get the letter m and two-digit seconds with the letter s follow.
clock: 12h01
